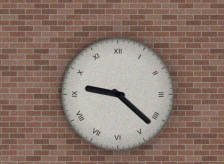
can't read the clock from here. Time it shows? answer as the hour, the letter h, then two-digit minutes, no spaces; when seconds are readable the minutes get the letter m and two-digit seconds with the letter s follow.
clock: 9h22
